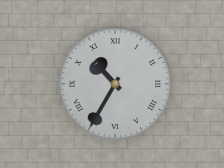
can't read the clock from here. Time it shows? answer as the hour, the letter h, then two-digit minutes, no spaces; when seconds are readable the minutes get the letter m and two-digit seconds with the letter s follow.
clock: 10h35
